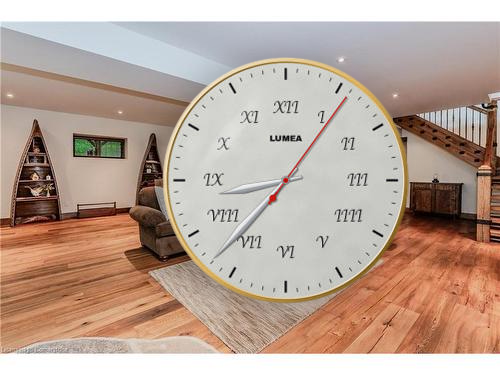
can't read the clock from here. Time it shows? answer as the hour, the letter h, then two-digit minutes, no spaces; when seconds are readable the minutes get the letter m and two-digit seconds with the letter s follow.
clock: 8h37m06s
